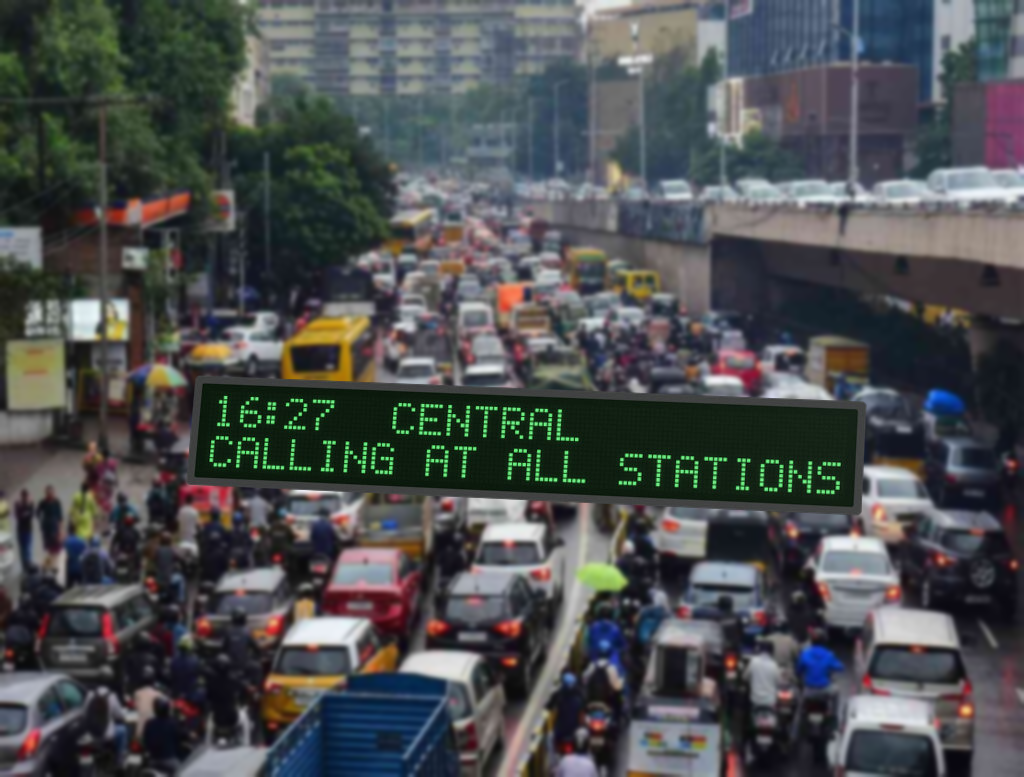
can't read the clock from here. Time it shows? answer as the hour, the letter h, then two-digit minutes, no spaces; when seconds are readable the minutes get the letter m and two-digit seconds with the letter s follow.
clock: 16h27
